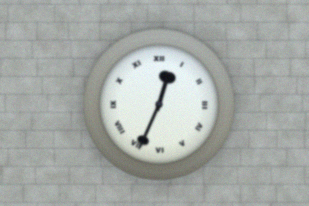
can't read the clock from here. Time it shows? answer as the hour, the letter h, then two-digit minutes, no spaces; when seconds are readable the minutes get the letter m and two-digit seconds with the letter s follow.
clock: 12h34
